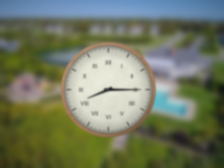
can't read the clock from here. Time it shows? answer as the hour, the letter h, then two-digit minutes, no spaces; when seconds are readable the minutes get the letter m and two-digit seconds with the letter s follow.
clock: 8h15
